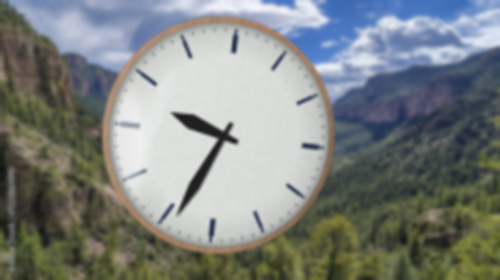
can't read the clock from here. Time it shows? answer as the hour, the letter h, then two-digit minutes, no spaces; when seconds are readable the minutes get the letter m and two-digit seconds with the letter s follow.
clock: 9h34
